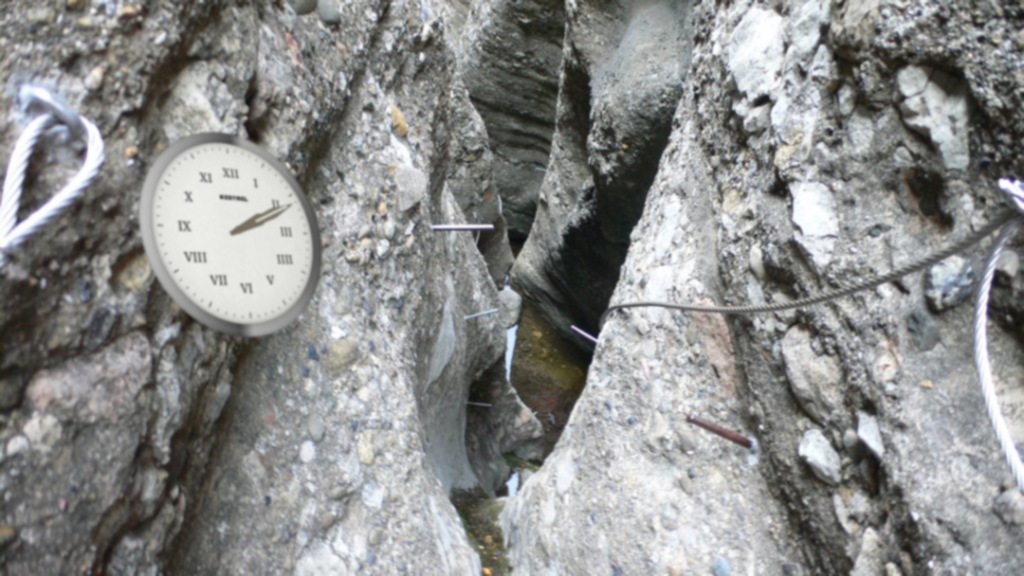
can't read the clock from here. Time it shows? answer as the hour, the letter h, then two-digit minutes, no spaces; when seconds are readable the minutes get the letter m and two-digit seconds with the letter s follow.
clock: 2h11
